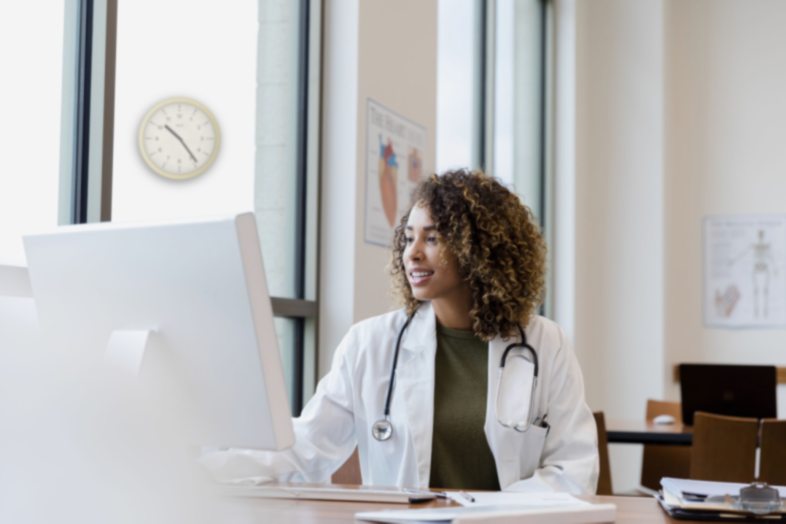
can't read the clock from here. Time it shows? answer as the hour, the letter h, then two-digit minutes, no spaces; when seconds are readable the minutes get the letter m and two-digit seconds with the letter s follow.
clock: 10h24
